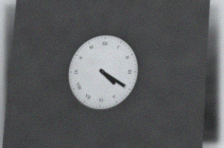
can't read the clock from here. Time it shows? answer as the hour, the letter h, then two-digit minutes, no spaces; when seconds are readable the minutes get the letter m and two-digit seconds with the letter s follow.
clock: 4h20
